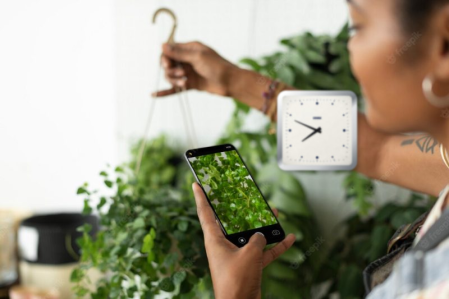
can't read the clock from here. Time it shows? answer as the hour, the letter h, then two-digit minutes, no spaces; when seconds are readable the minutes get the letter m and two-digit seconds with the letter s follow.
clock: 7h49
